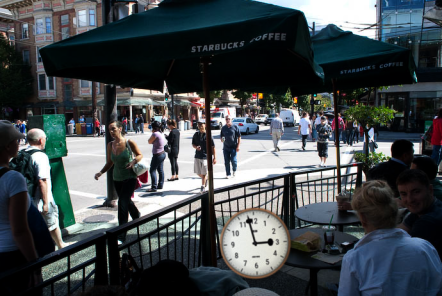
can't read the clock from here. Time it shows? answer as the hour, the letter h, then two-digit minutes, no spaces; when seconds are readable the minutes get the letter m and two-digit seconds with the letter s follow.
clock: 2h58
